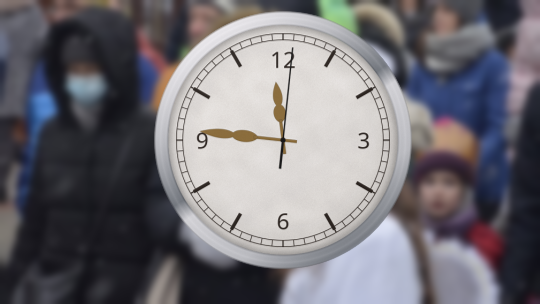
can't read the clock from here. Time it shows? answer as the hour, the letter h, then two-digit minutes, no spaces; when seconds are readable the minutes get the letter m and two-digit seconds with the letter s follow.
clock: 11h46m01s
